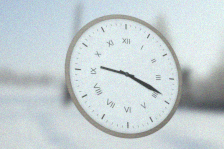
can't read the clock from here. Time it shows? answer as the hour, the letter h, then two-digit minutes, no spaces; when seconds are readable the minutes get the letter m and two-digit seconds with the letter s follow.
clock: 9h19
